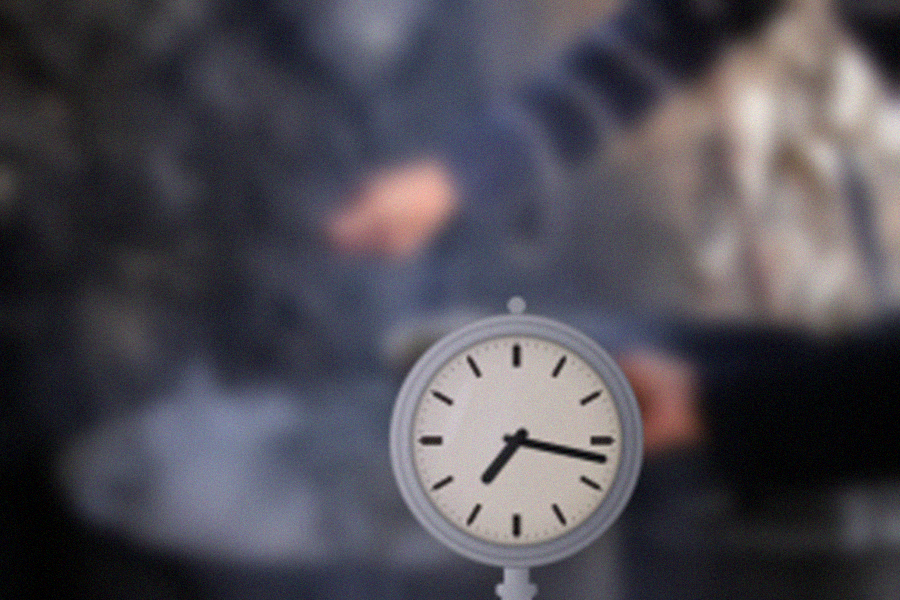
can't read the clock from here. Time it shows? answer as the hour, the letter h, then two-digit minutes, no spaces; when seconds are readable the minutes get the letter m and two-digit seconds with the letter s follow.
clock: 7h17
